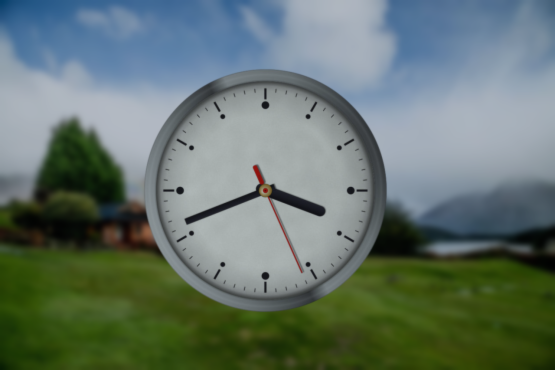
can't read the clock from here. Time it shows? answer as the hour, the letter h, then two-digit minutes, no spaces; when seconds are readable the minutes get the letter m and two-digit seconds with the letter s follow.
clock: 3h41m26s
